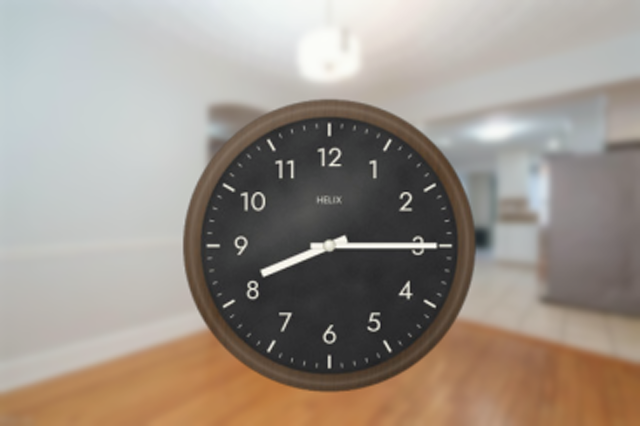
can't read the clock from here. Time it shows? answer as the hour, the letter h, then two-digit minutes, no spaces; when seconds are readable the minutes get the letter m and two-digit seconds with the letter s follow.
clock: 8h15
